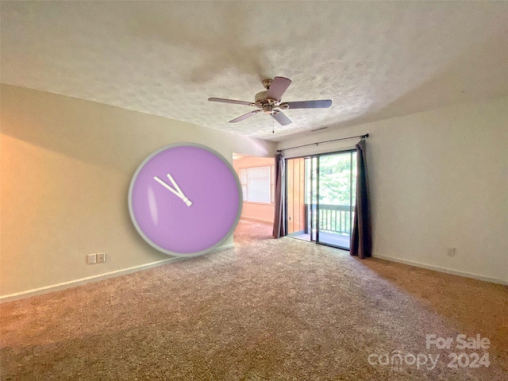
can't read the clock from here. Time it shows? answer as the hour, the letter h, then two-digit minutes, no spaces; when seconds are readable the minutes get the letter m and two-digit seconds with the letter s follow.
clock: 10h51
